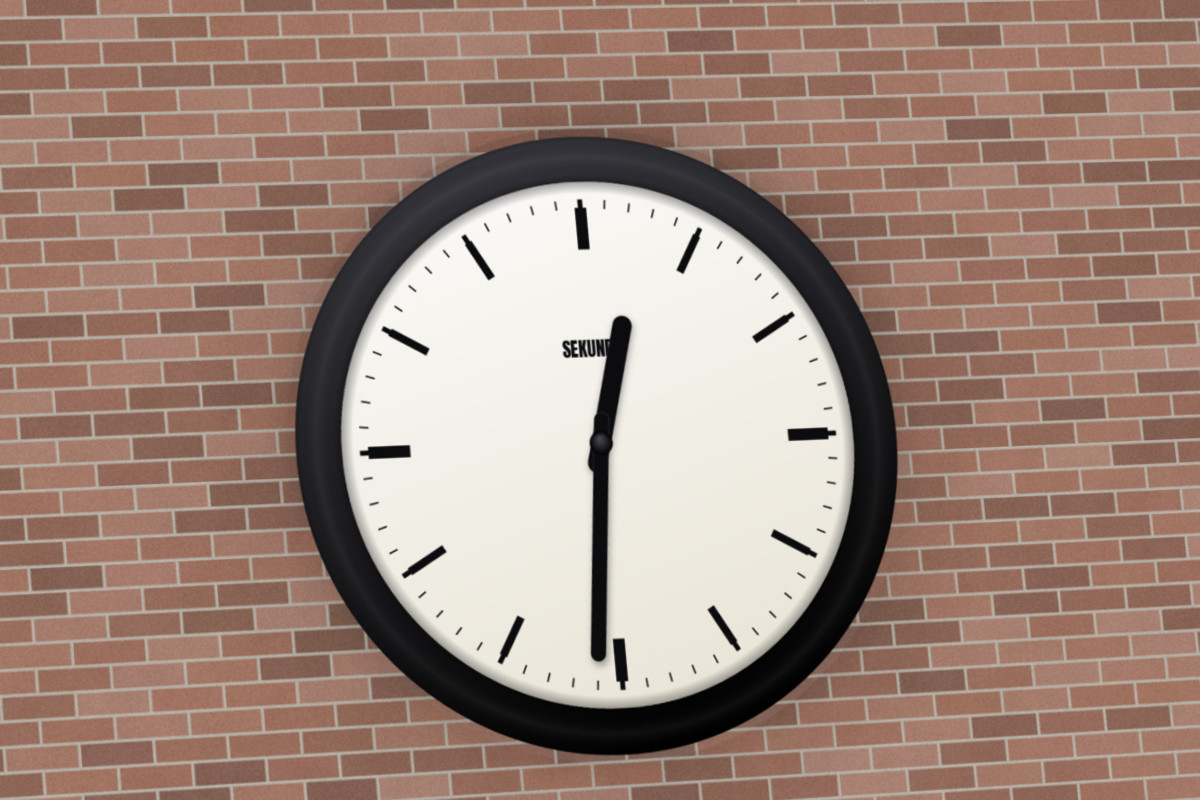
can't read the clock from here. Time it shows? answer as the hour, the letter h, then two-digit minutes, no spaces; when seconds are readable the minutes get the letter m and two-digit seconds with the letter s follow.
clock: 12h31
